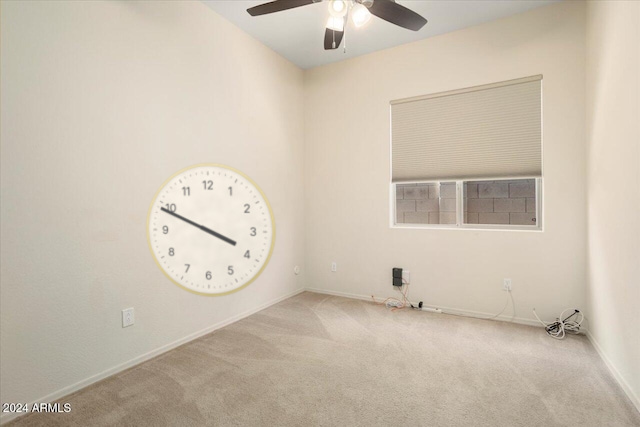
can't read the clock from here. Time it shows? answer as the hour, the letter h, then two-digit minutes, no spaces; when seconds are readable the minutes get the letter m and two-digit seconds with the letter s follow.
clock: 3h49
